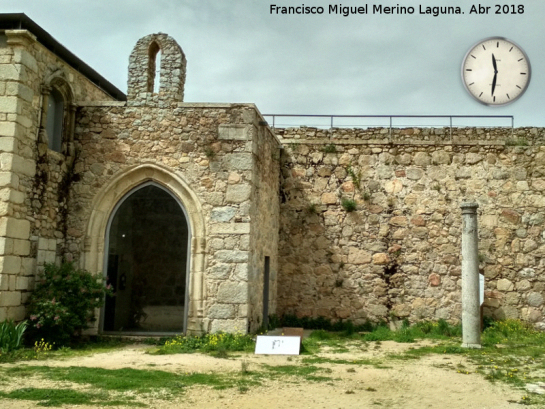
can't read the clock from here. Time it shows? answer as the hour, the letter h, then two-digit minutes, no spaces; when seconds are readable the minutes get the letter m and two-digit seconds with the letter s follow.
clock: 11h31
